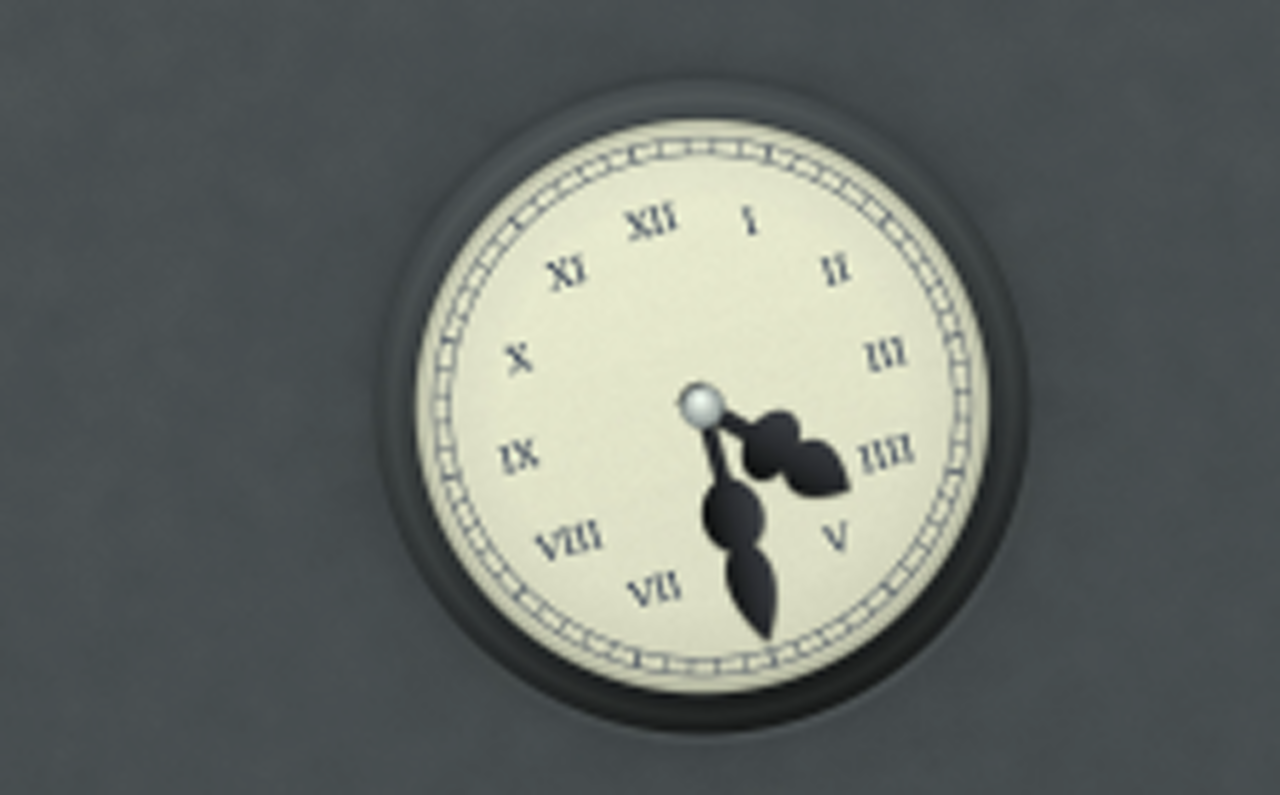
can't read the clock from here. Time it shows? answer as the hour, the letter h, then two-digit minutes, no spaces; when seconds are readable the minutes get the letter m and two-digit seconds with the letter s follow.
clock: 4h30
